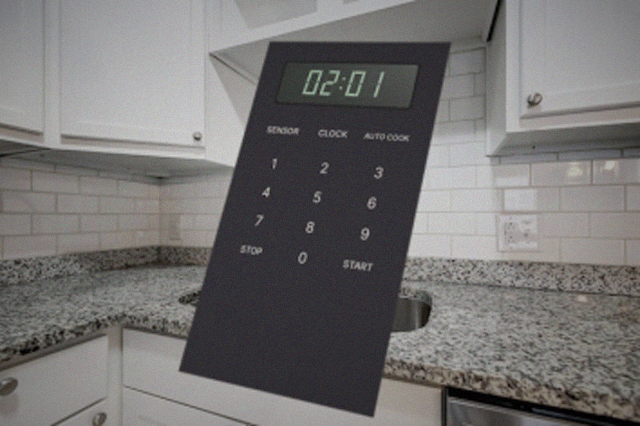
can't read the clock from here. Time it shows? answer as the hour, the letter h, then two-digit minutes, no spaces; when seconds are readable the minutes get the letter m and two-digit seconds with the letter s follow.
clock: 2h01
